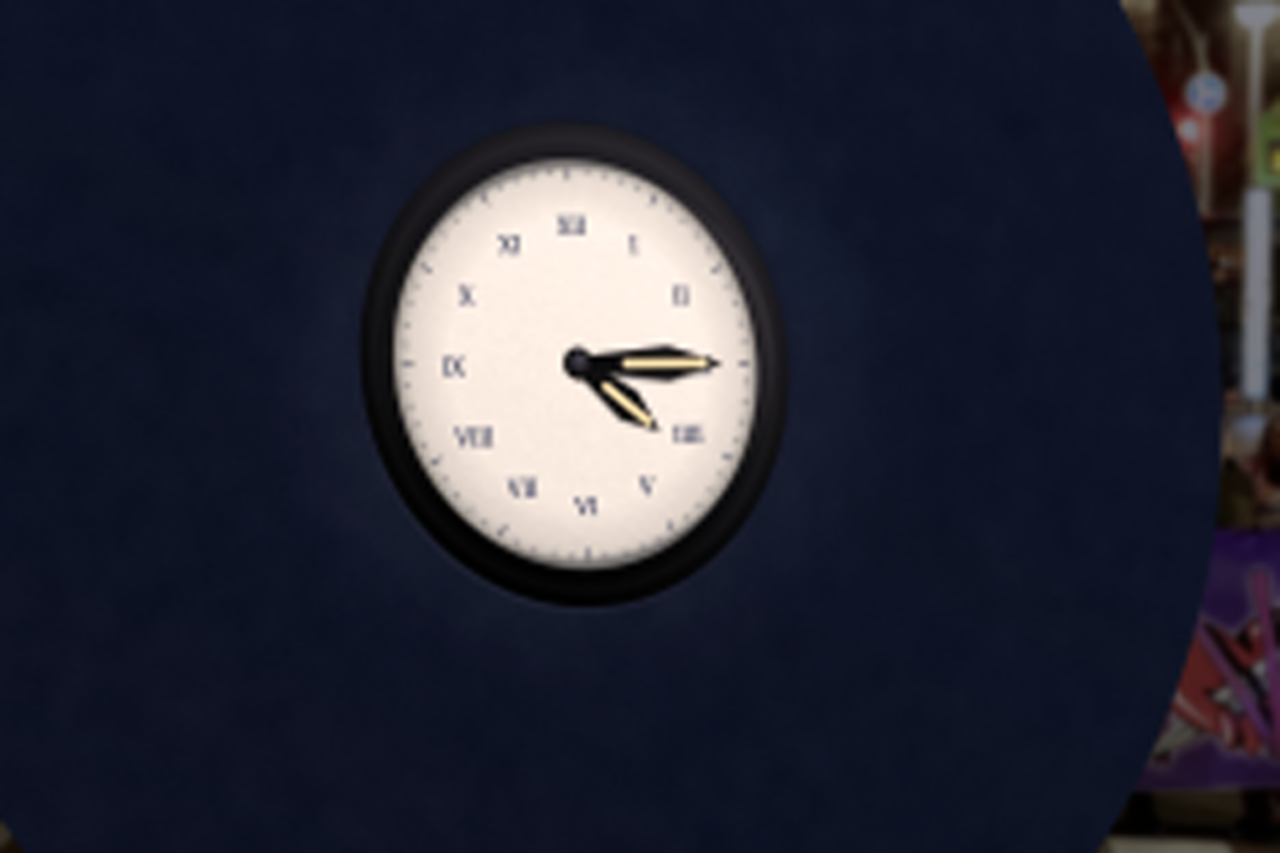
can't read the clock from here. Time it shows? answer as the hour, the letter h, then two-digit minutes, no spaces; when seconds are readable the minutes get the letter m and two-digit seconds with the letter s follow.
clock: 4h15
